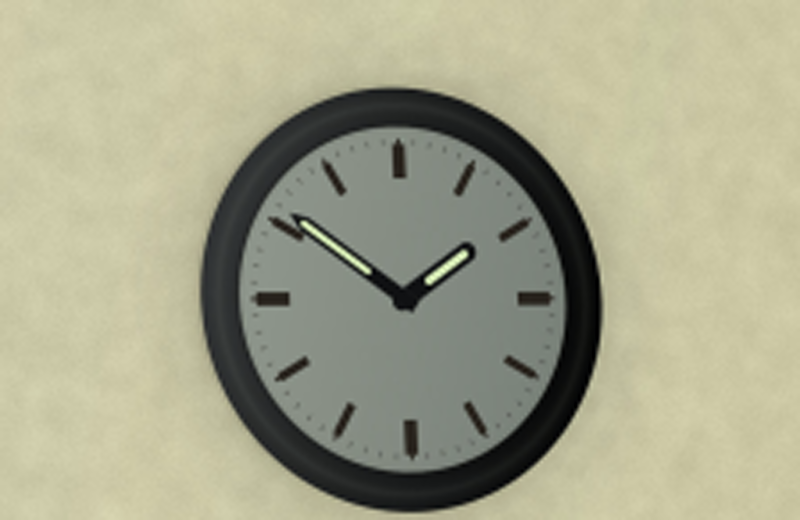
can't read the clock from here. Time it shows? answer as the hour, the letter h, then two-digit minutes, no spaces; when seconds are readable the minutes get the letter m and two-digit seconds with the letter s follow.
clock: 1h51
